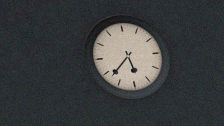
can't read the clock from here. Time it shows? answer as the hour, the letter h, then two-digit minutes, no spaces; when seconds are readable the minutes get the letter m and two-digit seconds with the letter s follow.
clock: 5h38
